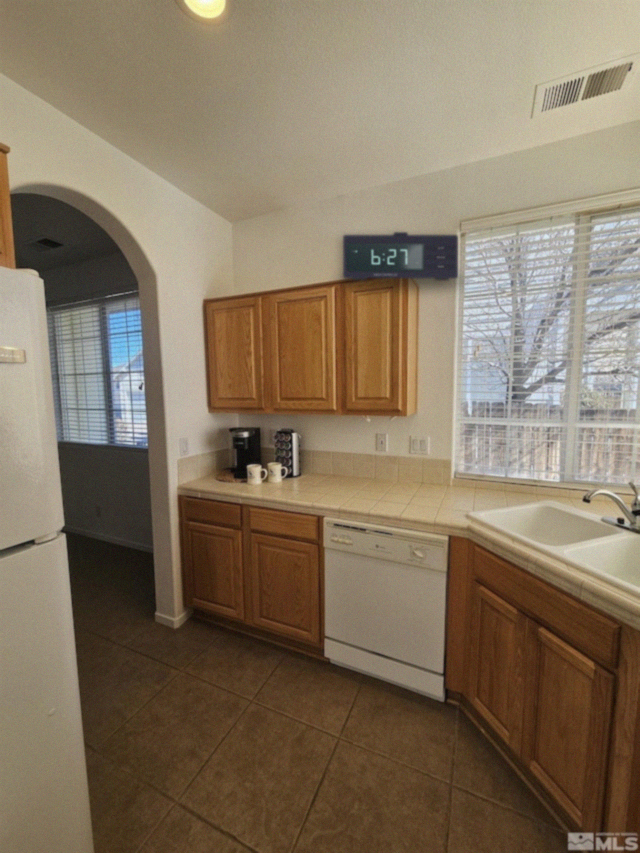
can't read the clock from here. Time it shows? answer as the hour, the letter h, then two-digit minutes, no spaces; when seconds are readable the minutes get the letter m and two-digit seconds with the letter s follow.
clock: 6h27
